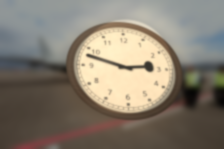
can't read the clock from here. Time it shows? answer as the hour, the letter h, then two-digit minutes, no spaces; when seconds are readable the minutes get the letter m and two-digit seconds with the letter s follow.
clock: 2h48
